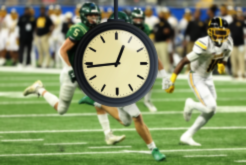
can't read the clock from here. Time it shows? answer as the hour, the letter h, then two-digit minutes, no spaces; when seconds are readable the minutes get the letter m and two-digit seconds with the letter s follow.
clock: 12h44
